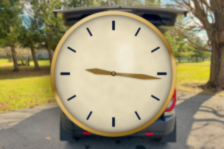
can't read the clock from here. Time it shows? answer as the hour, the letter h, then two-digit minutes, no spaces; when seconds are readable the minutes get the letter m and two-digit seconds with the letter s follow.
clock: 9h16
